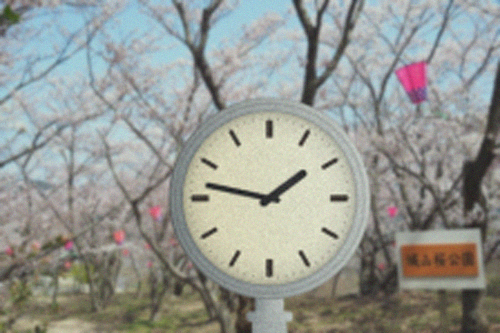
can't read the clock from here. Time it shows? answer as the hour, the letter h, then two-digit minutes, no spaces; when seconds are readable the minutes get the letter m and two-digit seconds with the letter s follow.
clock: 1h47
